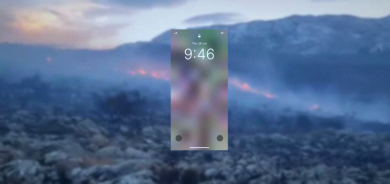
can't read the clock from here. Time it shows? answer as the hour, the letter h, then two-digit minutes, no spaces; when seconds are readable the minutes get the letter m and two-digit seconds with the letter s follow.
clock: 9h46
